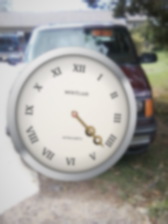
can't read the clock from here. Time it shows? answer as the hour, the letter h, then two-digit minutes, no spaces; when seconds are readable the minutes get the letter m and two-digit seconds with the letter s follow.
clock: 4h22
